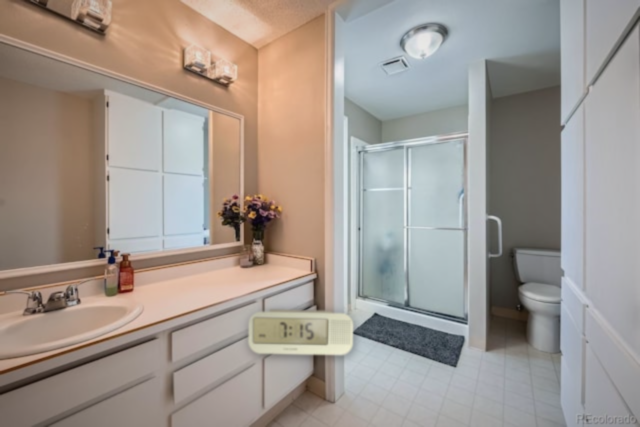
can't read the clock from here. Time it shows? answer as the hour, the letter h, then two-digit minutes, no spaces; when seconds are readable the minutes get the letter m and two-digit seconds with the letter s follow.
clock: 7h15
